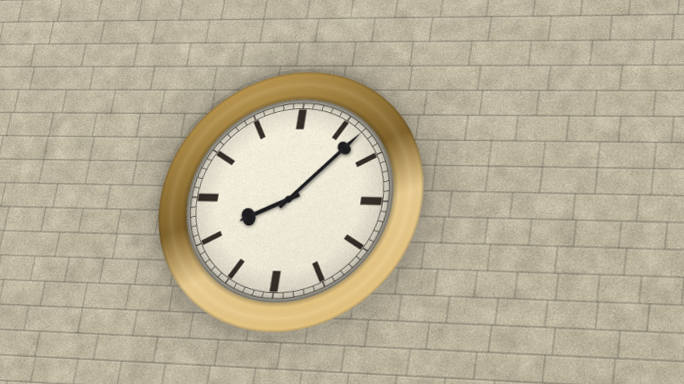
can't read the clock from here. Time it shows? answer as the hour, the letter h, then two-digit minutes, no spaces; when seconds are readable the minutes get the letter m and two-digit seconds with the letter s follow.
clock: 8h07
